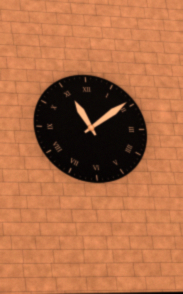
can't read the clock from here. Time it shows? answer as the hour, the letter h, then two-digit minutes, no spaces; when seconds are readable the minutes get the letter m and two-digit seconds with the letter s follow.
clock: 11h09
